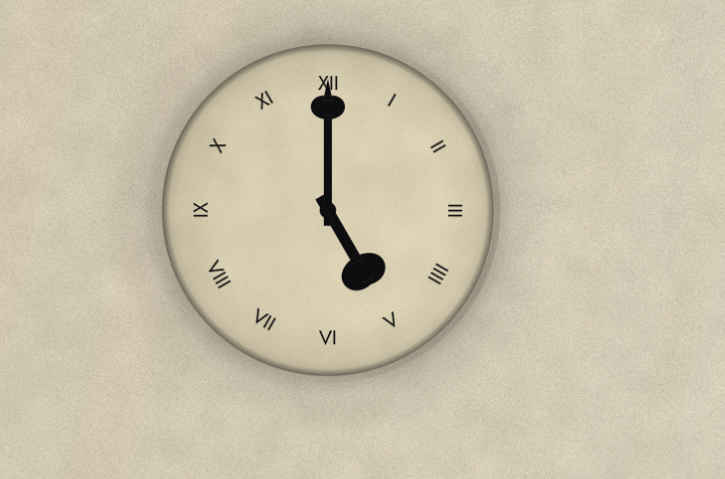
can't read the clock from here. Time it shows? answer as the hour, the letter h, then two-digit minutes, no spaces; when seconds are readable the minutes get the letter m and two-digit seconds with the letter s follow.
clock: 5h00
